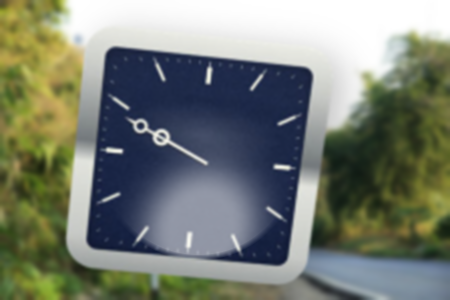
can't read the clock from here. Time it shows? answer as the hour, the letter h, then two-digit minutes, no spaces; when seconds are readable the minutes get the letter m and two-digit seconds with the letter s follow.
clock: 9h49
